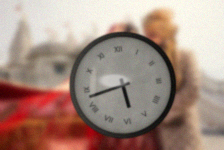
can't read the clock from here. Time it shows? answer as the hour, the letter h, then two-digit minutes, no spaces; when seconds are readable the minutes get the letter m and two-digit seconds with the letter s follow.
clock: 5h43
